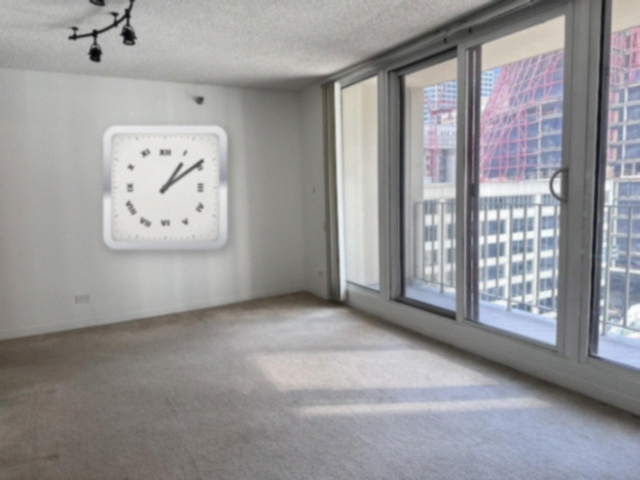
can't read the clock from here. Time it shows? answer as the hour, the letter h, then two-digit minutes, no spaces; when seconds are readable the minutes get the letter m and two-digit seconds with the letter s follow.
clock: 1h09
